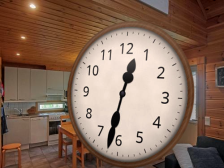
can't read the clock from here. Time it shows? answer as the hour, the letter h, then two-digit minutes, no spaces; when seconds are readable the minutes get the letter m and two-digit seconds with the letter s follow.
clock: 12h32
